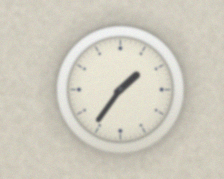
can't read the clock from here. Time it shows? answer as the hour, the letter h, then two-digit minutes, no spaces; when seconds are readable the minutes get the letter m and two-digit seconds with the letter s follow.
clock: 1h36
